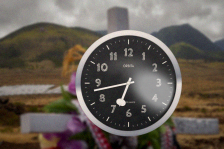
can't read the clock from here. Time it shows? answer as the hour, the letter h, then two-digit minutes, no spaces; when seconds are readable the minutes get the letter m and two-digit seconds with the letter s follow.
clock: 6h43
